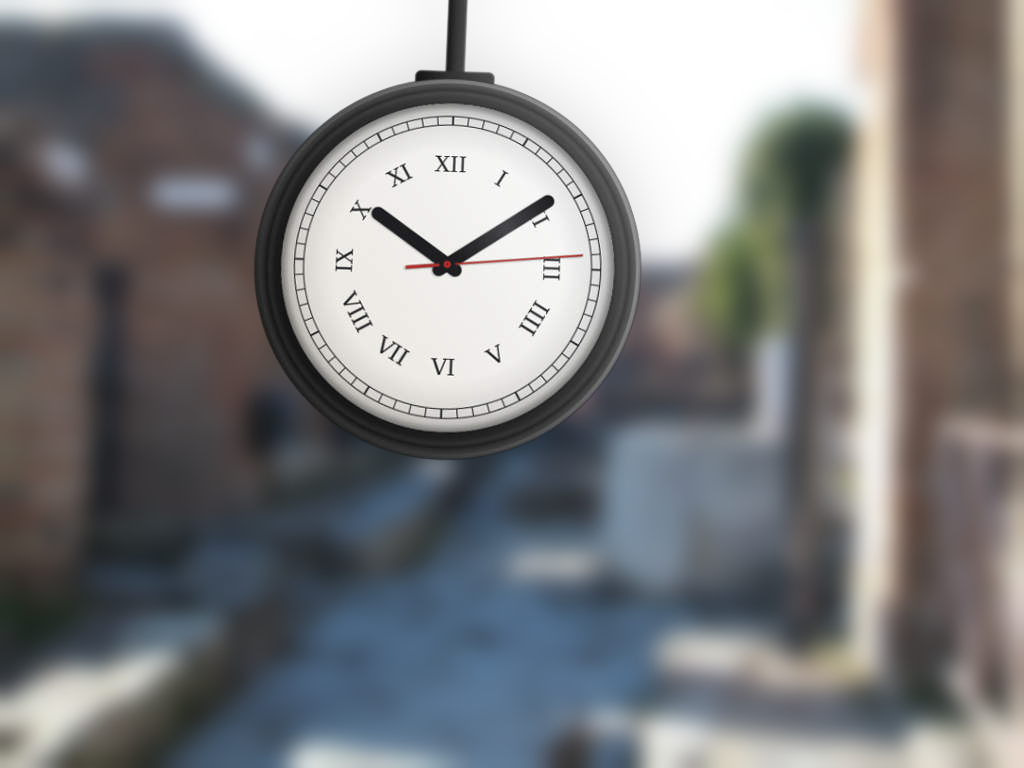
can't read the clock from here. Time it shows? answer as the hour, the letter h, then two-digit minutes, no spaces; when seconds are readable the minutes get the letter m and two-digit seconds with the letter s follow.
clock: 10h09m14s
